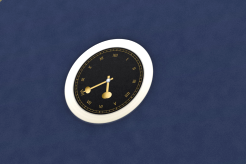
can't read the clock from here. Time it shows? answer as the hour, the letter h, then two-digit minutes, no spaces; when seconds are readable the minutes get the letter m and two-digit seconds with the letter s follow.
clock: 5h40
